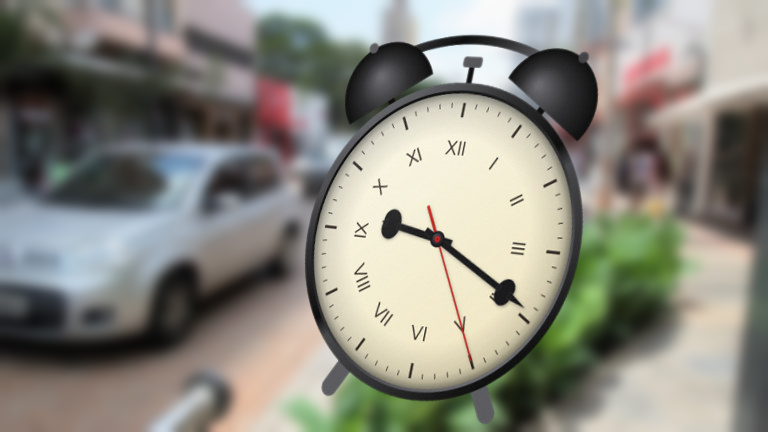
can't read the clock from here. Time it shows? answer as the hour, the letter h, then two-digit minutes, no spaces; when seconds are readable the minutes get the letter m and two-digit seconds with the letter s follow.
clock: 9h19m25s
